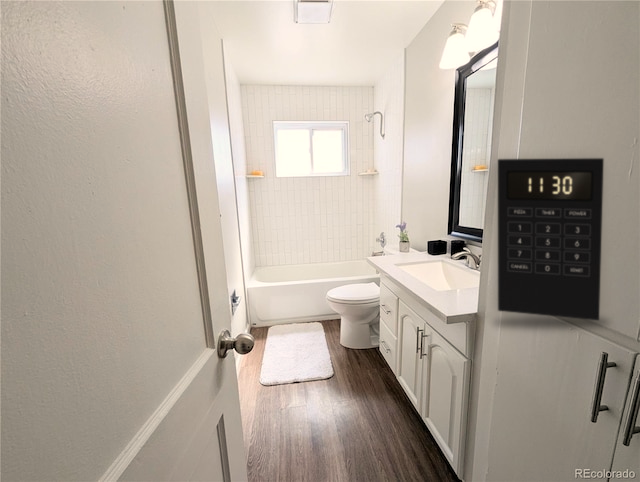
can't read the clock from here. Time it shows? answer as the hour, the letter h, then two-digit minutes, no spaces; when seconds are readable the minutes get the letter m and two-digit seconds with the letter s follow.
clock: 11h30
